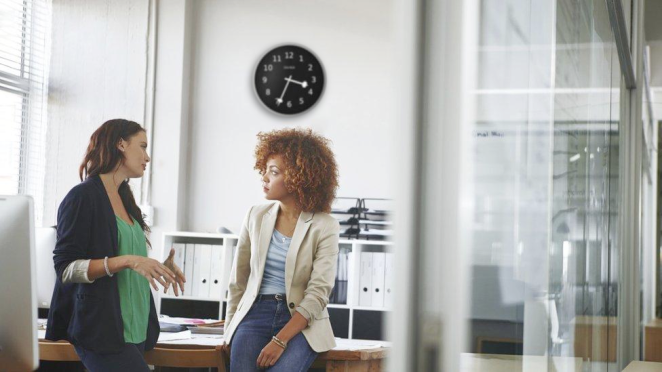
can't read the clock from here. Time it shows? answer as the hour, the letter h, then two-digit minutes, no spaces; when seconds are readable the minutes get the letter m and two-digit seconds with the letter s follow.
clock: 3h34
